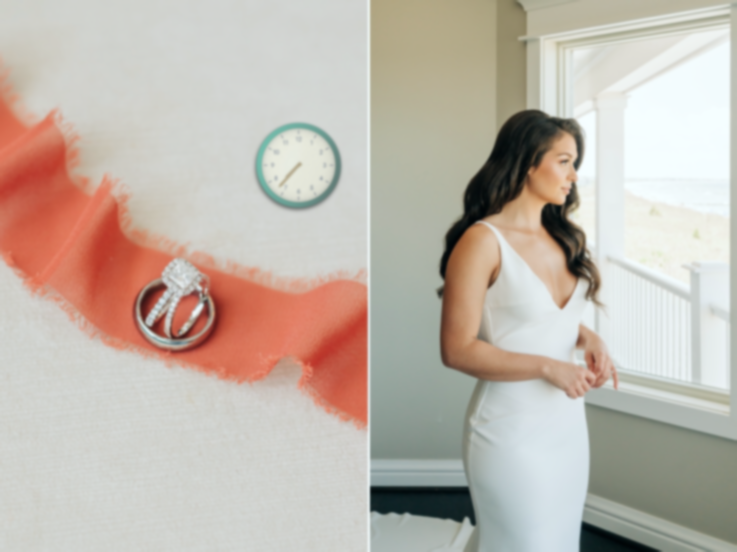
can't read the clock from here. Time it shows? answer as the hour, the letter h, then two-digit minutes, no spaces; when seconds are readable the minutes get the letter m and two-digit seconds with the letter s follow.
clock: 7h37
